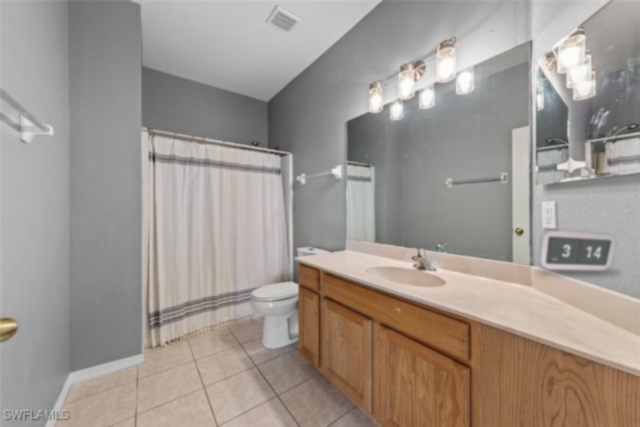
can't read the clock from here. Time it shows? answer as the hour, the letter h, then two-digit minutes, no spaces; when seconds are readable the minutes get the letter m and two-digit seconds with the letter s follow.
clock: 3h14
